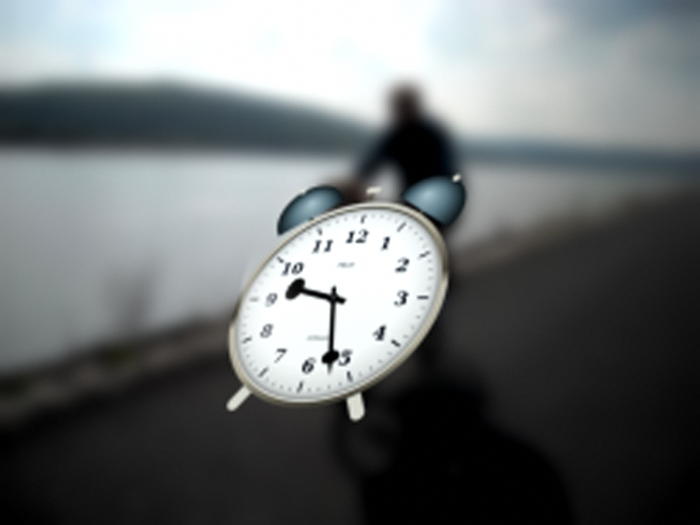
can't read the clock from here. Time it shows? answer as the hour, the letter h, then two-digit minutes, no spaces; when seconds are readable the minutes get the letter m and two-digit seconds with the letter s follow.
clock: 9h27
